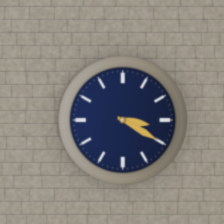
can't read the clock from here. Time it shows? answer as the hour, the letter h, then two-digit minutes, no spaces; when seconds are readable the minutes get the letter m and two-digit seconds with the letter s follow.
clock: 3h20
